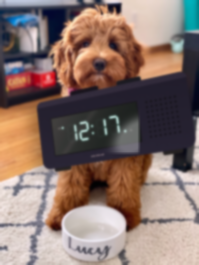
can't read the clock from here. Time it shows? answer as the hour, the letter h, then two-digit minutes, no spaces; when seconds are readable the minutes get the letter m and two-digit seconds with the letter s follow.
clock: 12h17
